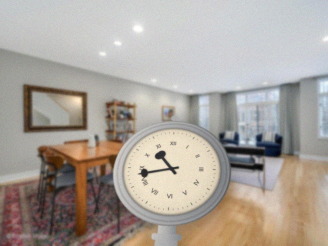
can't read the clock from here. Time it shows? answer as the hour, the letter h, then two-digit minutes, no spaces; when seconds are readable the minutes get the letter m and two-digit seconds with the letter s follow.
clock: 10h43
